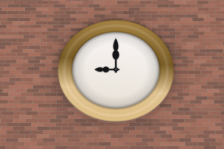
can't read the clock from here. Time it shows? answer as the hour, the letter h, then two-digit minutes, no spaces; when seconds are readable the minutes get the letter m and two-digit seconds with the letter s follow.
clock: 9h00
